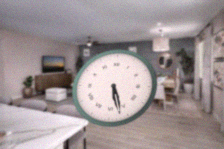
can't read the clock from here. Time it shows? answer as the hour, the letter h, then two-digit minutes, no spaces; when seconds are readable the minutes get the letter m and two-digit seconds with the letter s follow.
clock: 5h27
